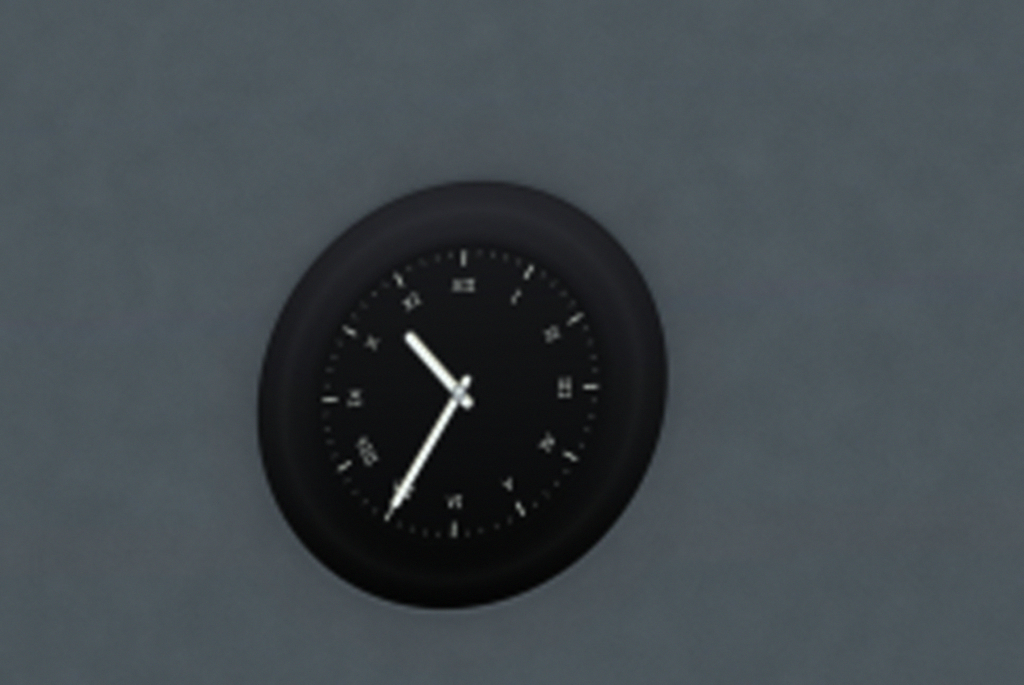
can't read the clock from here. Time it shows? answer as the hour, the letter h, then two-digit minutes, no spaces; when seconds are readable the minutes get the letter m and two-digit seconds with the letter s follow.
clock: 10h35
